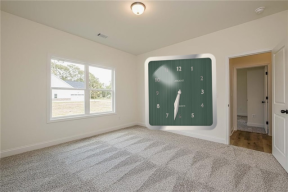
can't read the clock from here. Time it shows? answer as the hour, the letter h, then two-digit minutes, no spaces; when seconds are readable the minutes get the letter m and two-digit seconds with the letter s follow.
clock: 6h32
